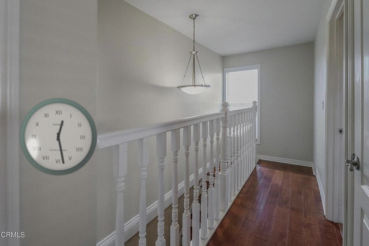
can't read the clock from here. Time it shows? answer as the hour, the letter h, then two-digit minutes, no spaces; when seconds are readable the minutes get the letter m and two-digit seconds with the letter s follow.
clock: 12h28
